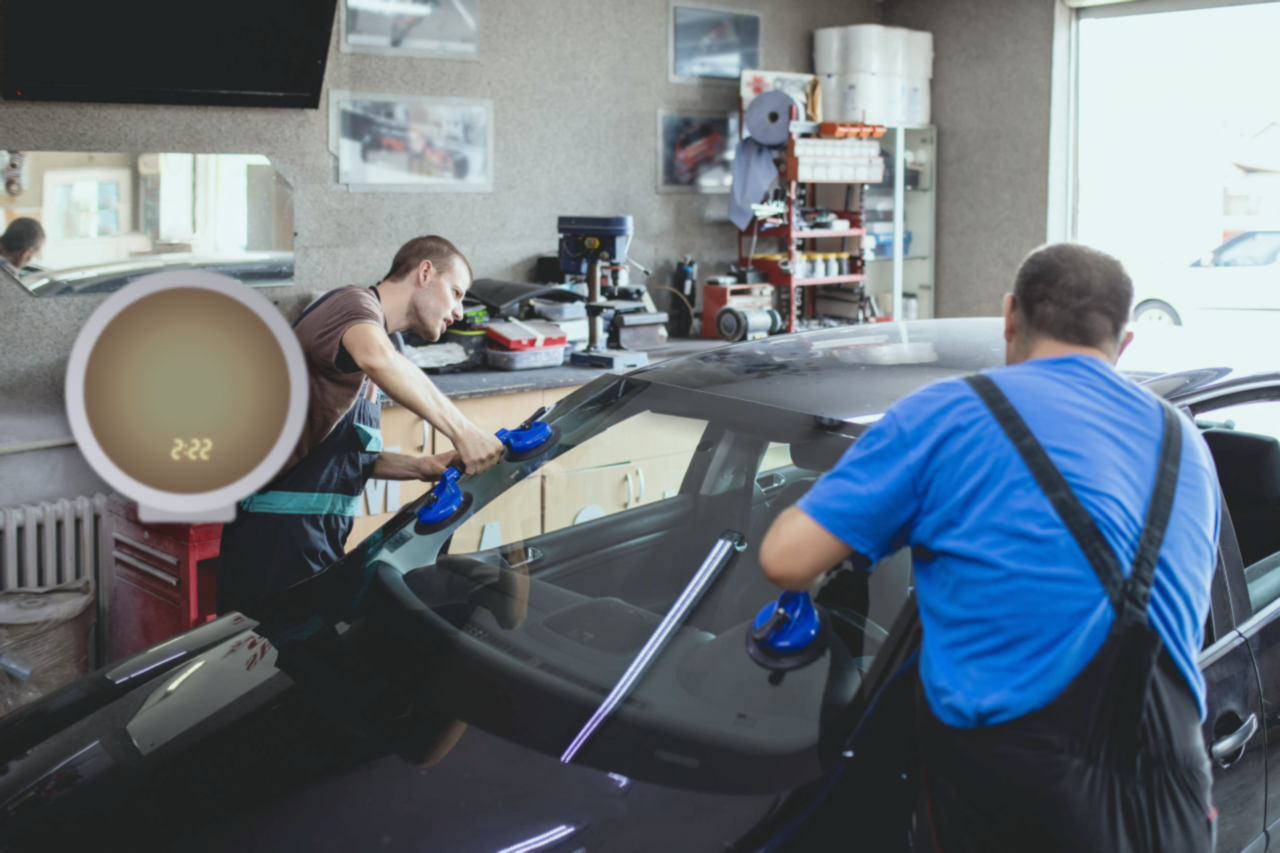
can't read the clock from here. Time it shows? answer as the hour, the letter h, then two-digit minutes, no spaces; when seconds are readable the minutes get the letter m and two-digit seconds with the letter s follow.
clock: 2h22
